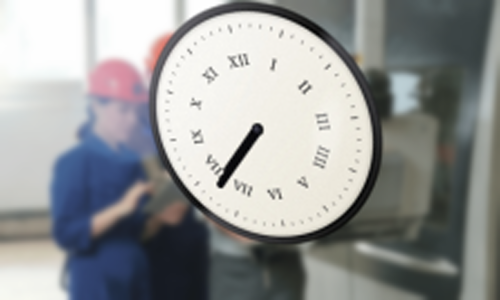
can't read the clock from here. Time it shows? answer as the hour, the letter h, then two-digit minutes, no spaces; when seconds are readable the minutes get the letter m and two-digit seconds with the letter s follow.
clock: 7h38
